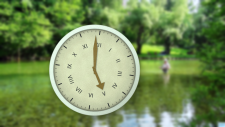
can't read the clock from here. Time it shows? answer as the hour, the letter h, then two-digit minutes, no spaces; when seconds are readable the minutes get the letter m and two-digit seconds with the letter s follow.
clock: 4h59
